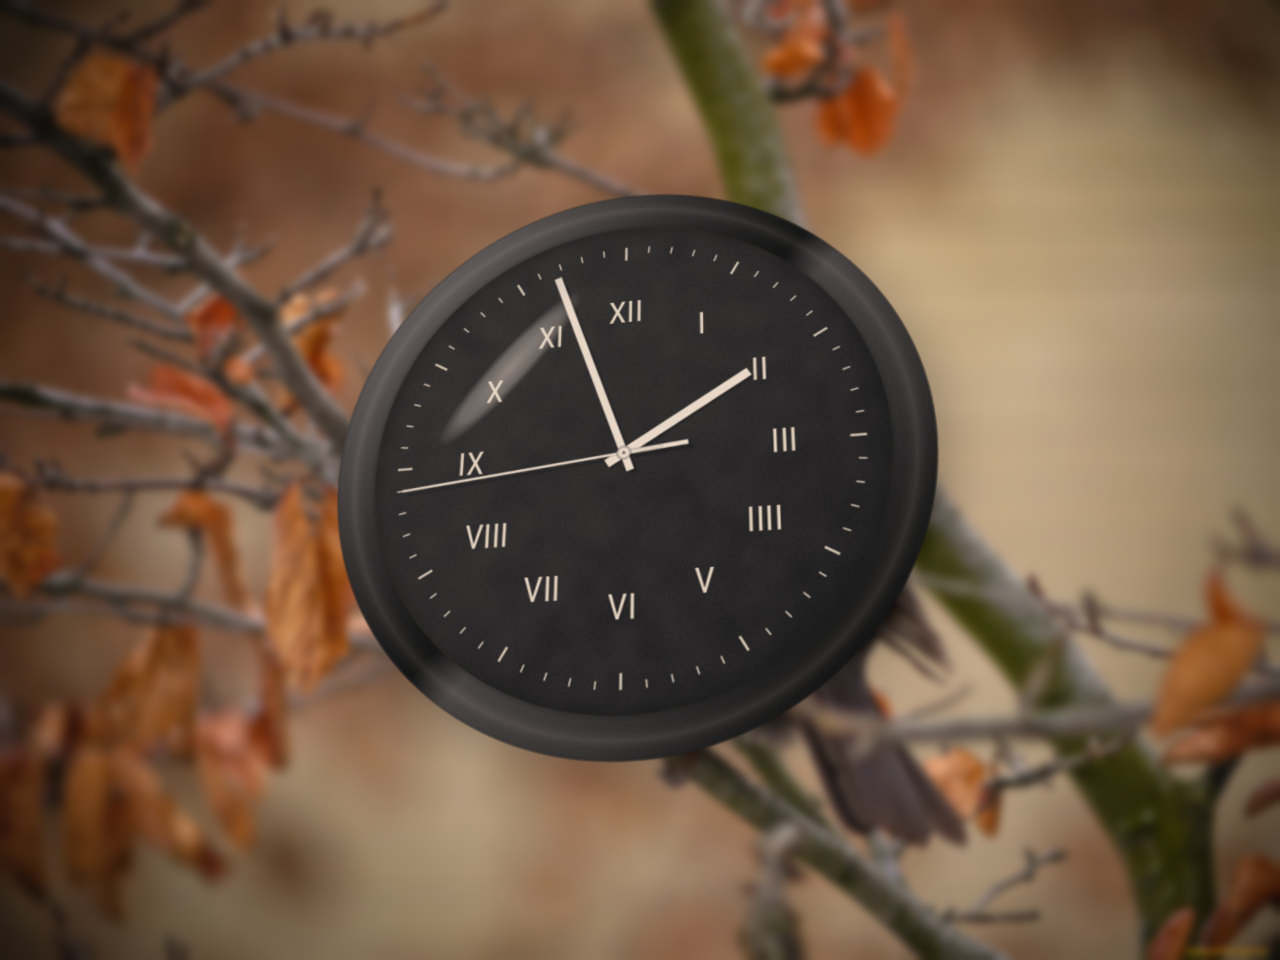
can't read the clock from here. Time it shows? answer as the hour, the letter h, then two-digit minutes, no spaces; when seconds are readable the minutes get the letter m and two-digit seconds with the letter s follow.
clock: 1h56m44s
